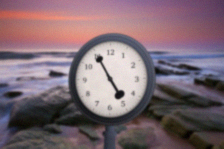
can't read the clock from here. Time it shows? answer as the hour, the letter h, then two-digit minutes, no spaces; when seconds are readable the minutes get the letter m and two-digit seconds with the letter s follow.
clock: 4h55
